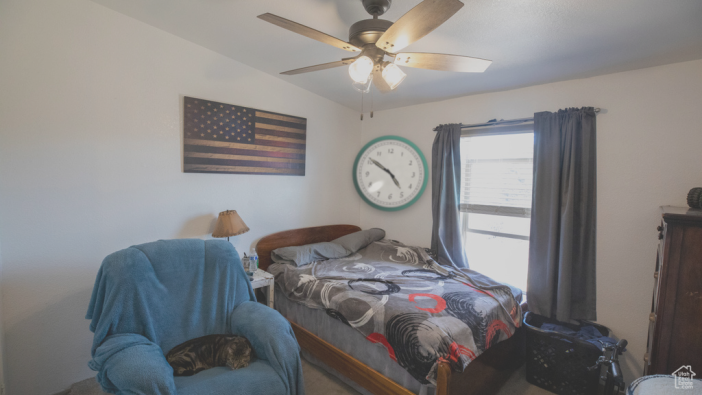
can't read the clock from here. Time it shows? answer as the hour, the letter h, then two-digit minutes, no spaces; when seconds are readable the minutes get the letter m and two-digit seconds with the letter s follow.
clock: 4h51
